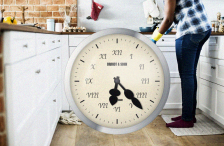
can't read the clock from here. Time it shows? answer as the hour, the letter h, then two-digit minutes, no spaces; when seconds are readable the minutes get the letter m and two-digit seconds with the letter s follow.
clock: 6h23
